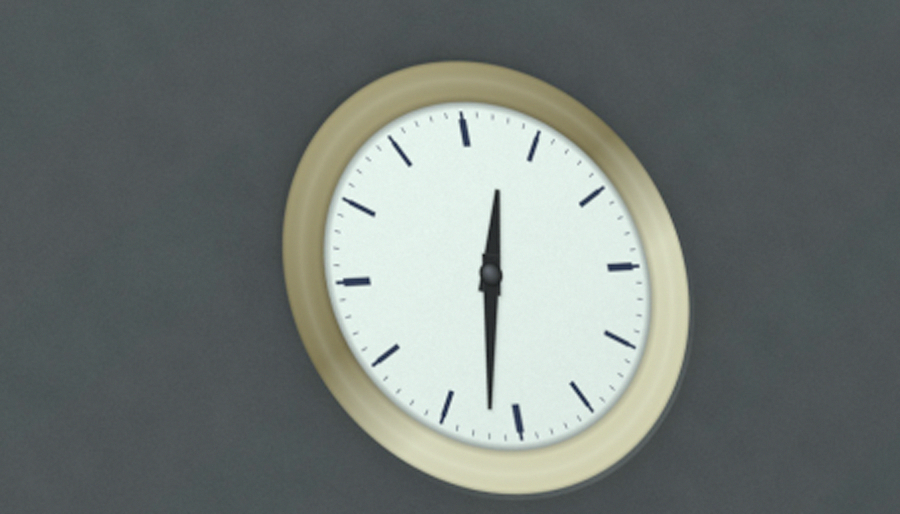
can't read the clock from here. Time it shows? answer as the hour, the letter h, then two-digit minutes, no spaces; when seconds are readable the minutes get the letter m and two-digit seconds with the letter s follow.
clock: 12h32
